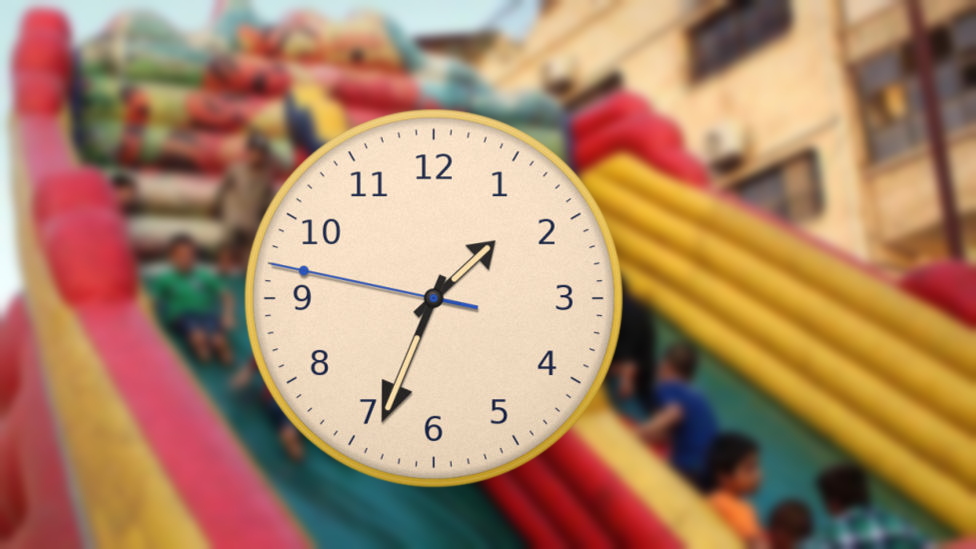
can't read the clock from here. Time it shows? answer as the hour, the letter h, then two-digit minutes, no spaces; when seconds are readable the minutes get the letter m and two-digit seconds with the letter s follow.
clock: 1h33m47s
